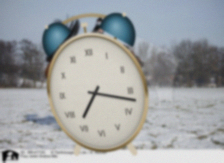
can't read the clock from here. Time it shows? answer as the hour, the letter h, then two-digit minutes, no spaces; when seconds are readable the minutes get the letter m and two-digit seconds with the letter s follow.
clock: 7h17
